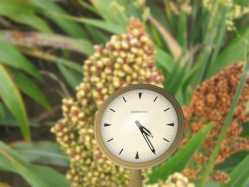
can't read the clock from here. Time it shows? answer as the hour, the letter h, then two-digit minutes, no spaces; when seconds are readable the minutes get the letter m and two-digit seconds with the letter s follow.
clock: 4h25
